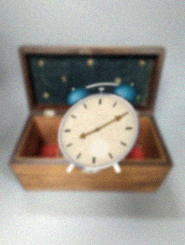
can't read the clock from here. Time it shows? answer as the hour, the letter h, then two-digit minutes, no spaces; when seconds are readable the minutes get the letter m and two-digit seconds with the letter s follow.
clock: 8h10
